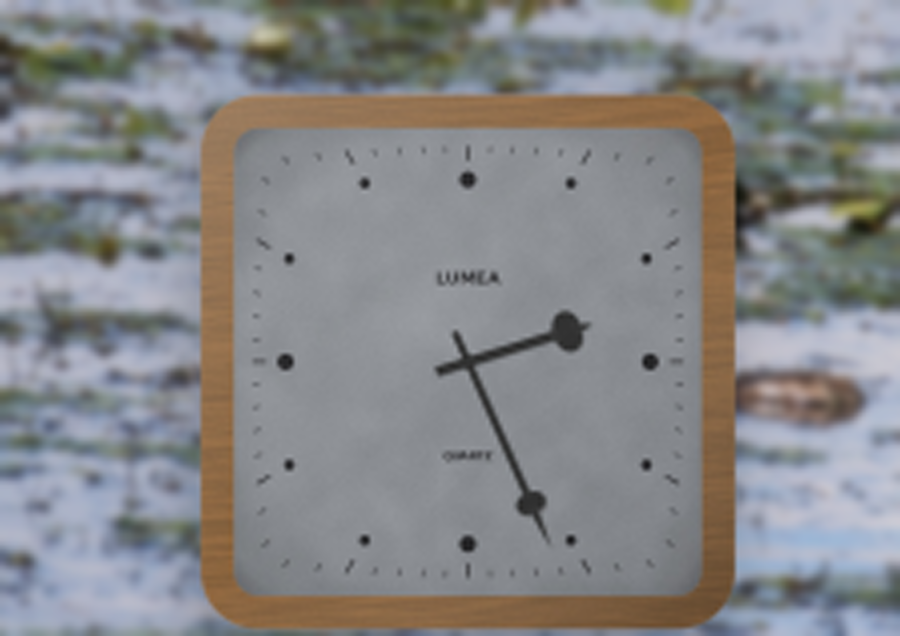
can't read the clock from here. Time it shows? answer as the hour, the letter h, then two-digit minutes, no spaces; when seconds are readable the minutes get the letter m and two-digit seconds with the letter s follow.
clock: 2h26
